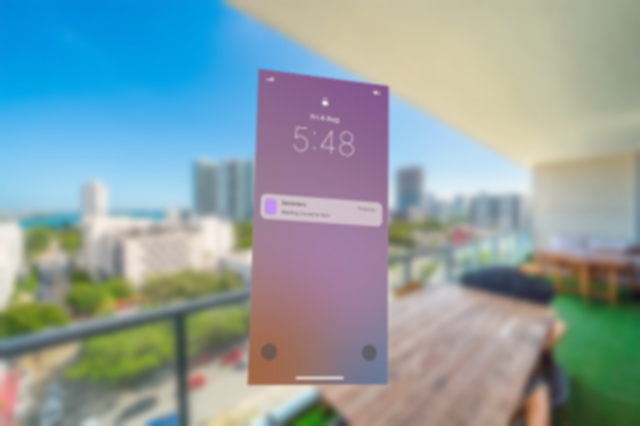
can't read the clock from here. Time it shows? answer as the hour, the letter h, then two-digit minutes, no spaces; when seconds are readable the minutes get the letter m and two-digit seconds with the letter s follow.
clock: 5h48
